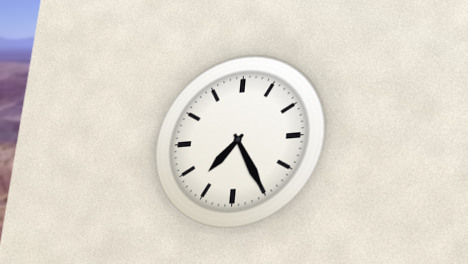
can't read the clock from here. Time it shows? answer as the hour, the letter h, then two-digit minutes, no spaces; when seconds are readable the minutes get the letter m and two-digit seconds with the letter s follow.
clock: 7h25
